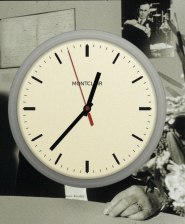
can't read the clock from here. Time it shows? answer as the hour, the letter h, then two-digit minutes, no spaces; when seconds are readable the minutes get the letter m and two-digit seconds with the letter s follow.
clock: 12h36m57s
